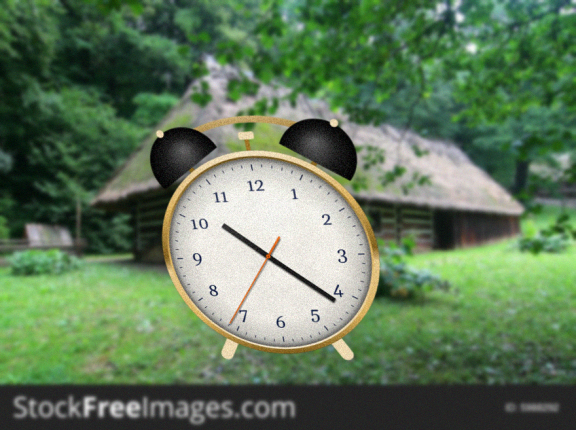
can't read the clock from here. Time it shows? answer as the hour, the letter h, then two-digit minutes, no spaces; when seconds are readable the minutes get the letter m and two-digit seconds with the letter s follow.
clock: 10h21m36s
